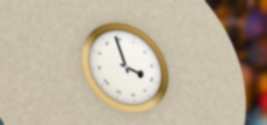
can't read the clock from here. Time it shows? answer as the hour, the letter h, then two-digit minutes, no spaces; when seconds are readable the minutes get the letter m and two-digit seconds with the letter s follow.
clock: 3h59
